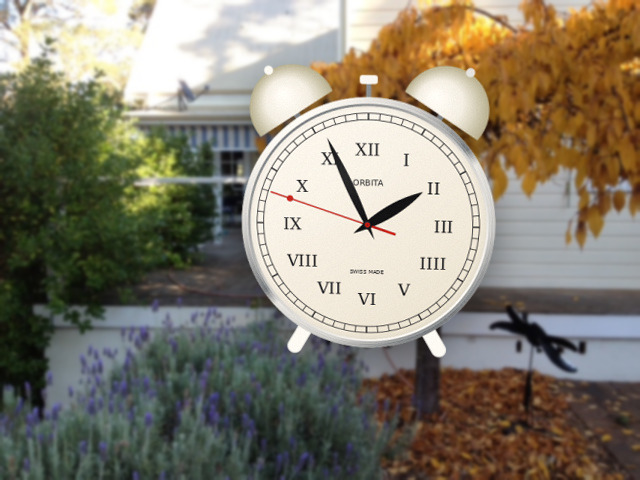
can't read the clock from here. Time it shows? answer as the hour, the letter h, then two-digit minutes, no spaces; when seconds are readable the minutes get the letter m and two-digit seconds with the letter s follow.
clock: 1h55m48s
